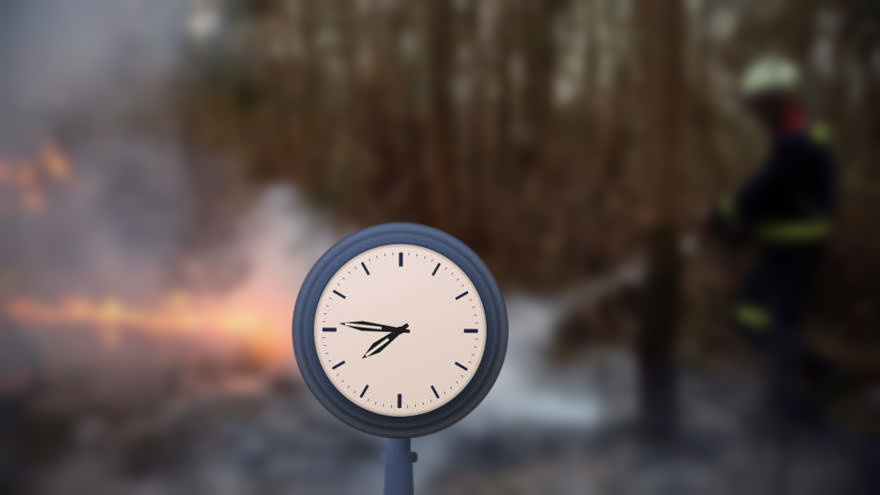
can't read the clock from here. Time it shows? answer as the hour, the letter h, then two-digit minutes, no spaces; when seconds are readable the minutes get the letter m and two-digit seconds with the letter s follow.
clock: 7h46
